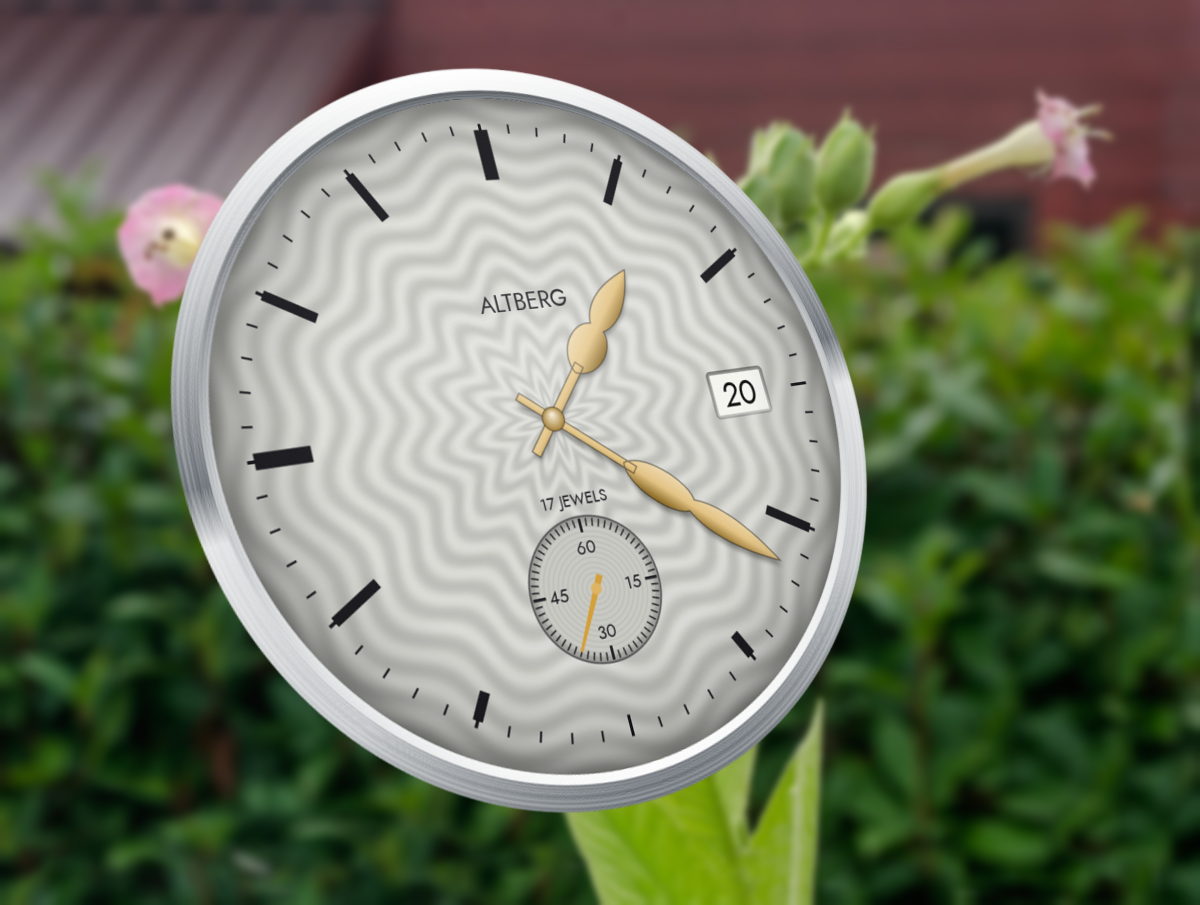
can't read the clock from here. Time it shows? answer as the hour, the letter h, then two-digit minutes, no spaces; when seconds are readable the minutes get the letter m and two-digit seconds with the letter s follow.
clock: 1h21m35s
